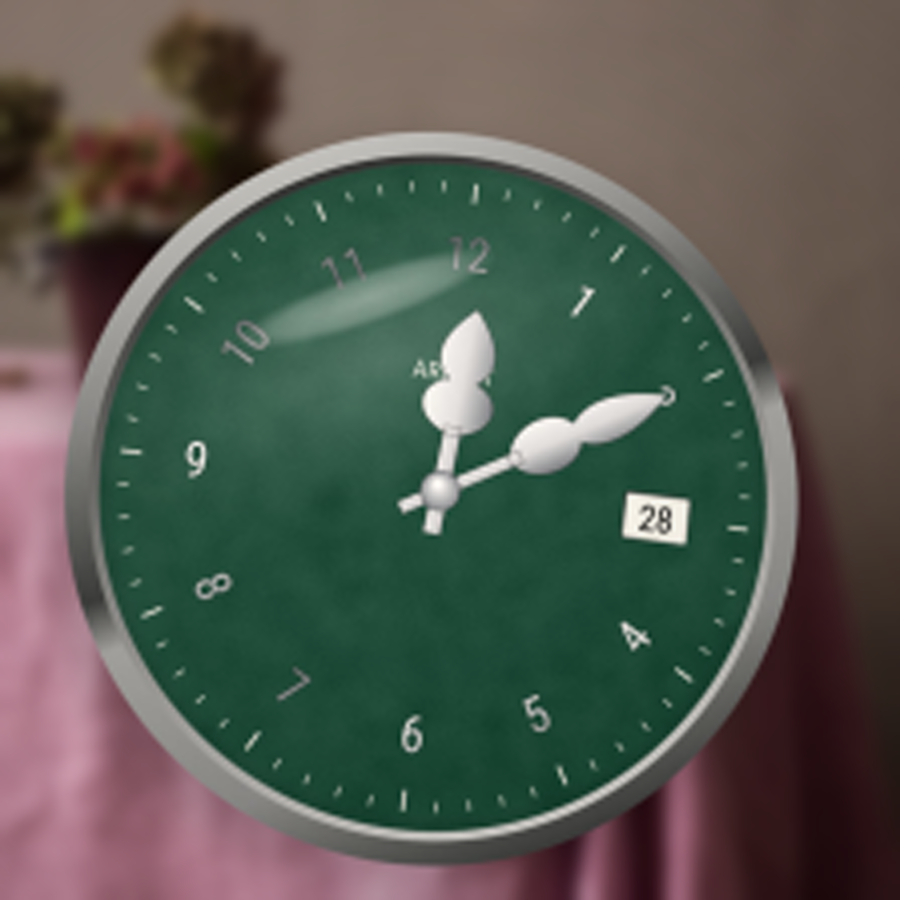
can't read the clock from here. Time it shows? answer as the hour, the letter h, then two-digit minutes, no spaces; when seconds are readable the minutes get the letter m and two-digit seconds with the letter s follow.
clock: 12h10
